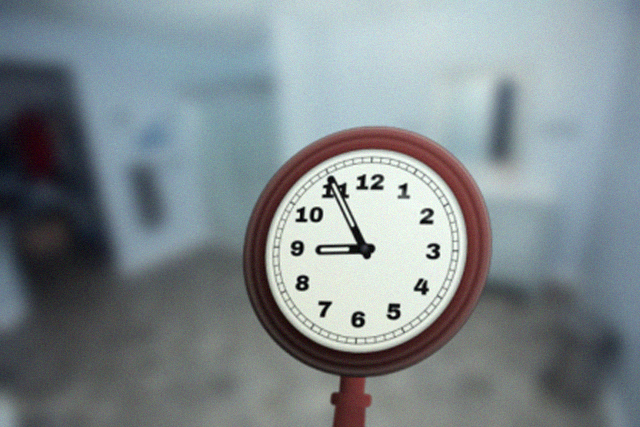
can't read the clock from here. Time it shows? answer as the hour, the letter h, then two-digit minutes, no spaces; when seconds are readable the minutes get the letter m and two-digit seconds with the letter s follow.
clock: 8h55
